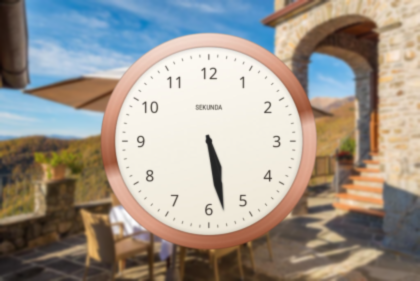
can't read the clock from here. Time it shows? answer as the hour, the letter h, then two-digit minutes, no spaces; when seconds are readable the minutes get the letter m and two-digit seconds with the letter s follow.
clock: 5h28
